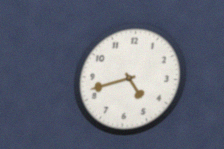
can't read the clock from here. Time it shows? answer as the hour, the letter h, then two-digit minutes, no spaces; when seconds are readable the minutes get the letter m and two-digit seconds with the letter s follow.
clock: 4h42
